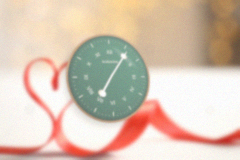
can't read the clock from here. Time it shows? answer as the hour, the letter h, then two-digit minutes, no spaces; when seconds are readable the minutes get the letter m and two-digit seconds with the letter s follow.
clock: 7h06
